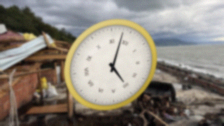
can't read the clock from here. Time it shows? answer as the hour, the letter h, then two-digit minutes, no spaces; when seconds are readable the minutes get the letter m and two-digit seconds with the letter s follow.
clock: 3h58
